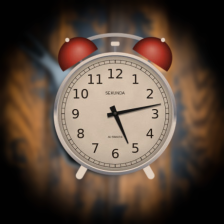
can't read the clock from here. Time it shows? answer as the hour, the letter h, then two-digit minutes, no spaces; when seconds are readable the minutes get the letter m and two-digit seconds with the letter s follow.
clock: 5h13
